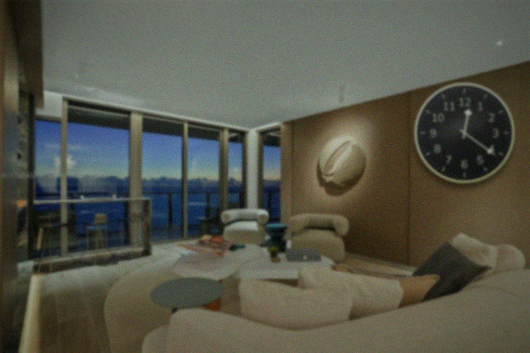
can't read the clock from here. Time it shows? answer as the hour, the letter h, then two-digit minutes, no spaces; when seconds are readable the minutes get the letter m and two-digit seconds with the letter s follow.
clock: 12h21
